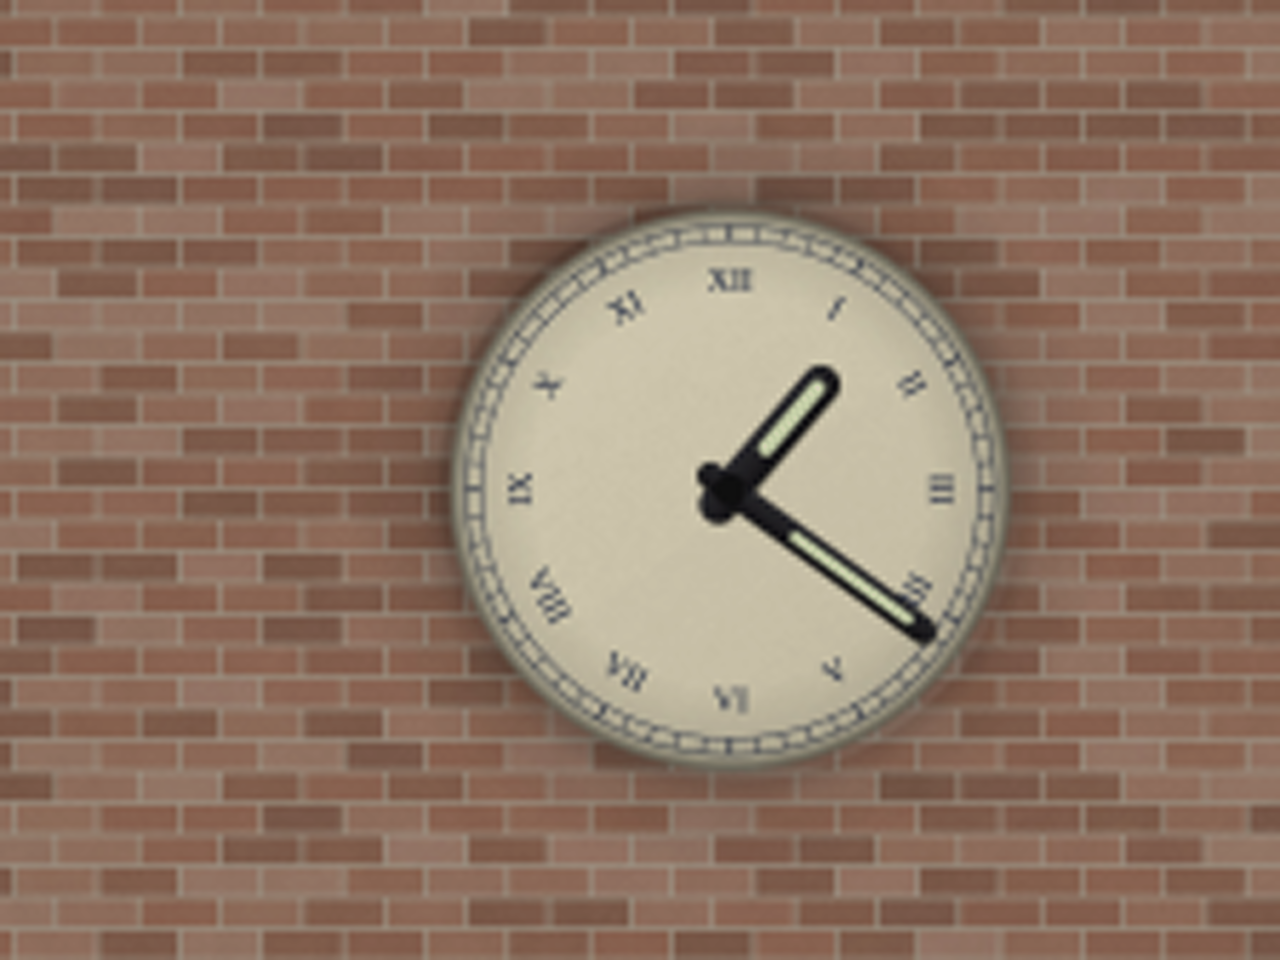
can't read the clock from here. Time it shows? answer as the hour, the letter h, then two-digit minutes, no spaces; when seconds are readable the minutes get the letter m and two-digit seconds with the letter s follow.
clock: 1h21
